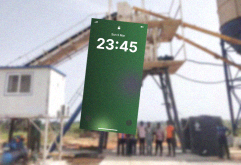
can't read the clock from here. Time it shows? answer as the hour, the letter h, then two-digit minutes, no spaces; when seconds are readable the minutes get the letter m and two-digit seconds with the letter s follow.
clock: 23h45
